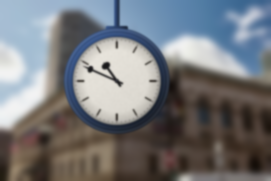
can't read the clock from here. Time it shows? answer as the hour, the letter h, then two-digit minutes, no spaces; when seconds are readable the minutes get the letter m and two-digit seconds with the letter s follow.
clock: 10h49
